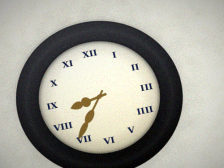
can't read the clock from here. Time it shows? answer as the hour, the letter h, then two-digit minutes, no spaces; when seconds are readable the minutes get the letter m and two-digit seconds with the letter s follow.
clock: 8h36
